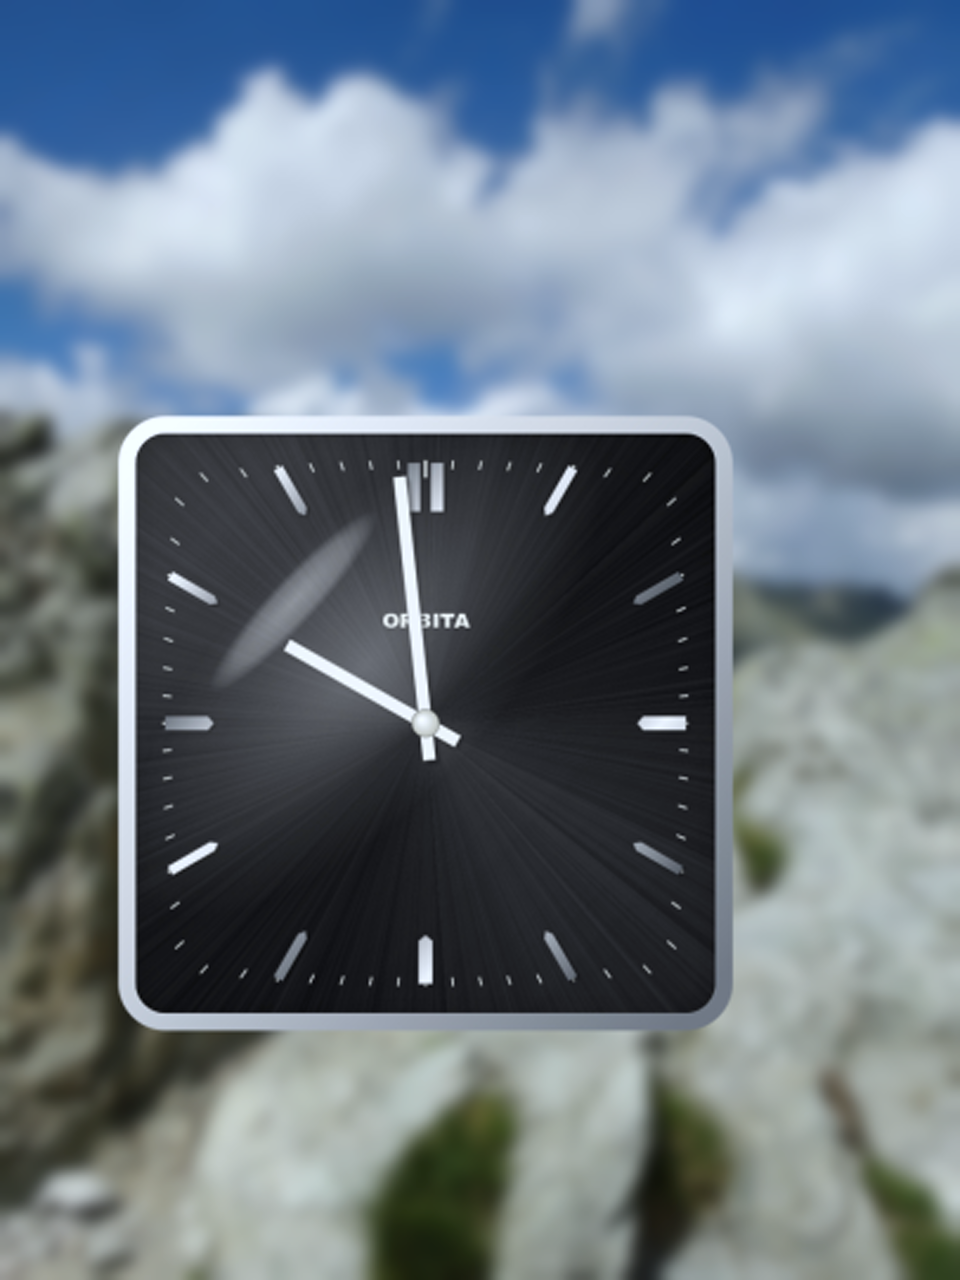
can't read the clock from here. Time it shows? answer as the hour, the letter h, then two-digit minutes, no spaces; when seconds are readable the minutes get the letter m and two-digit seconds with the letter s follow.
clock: 9h59
